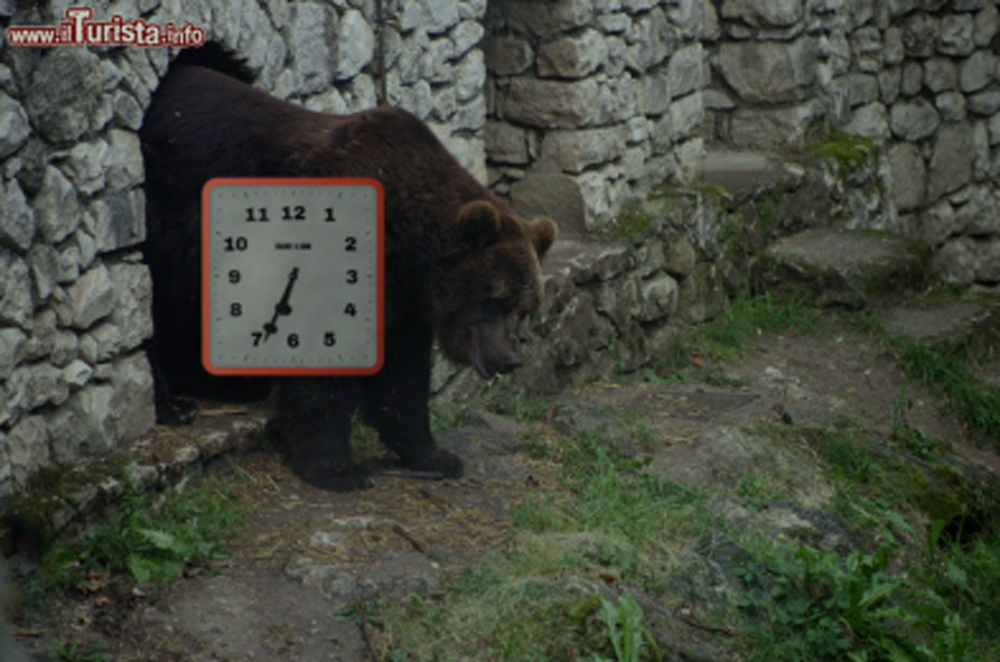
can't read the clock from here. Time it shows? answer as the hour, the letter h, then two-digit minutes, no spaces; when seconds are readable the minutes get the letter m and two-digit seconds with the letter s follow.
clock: 6h34
